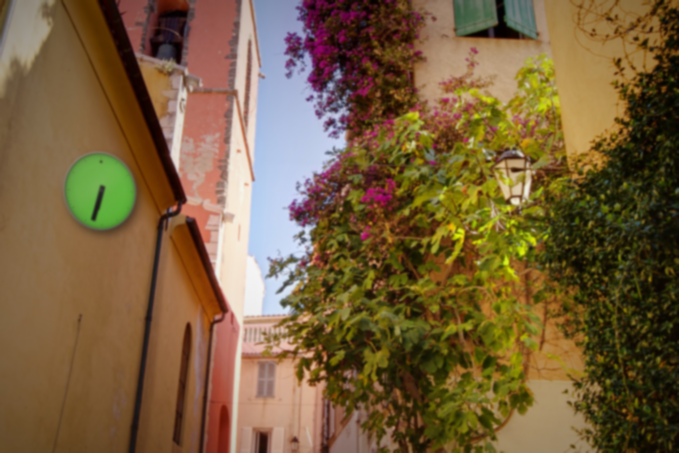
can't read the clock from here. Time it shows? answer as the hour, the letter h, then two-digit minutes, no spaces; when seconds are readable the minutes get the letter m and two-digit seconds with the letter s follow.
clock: 6h33
